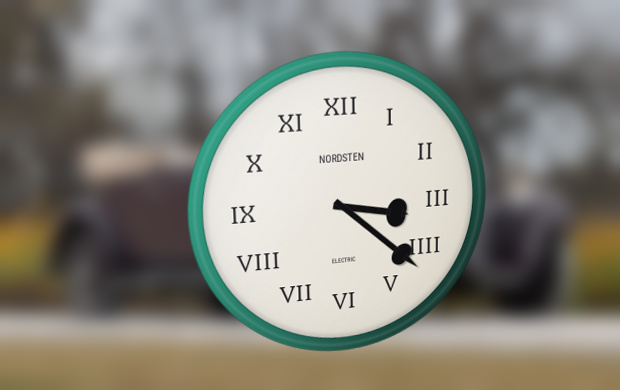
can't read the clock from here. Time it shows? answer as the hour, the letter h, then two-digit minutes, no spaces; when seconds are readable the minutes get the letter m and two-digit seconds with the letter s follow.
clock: 3h22
